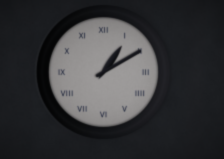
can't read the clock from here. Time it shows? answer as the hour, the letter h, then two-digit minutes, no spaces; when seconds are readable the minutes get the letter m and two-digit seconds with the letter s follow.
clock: 1h10
